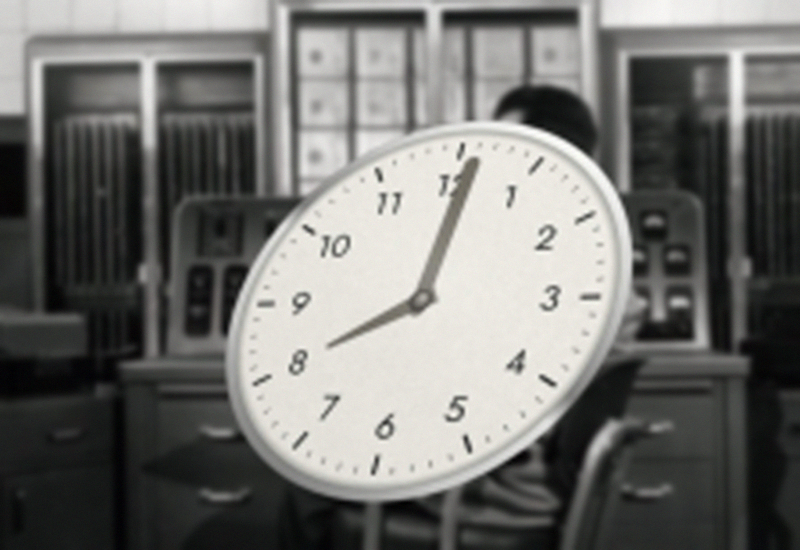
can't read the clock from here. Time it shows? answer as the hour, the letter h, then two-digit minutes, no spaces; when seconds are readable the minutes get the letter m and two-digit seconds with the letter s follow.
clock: 8h01
